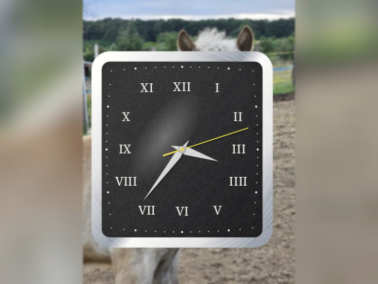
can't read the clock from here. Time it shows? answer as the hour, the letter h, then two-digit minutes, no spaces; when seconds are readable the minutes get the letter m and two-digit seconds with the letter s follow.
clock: 3h36m12s
